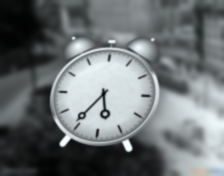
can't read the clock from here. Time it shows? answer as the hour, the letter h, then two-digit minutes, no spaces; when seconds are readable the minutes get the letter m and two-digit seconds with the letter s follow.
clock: 5h36
